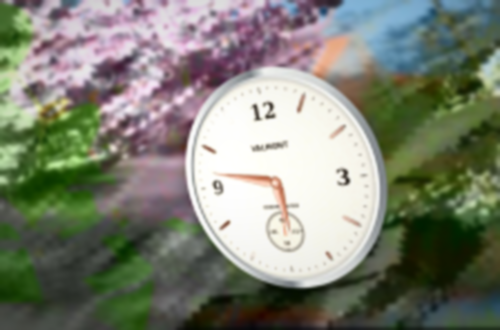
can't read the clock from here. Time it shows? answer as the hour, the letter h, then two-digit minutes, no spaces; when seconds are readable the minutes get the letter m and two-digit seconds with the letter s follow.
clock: 5h47
